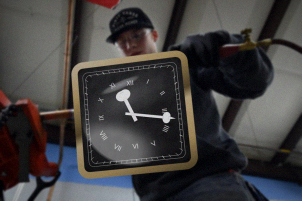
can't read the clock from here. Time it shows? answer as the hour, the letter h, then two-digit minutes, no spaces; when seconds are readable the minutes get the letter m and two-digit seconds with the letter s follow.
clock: 11h17
